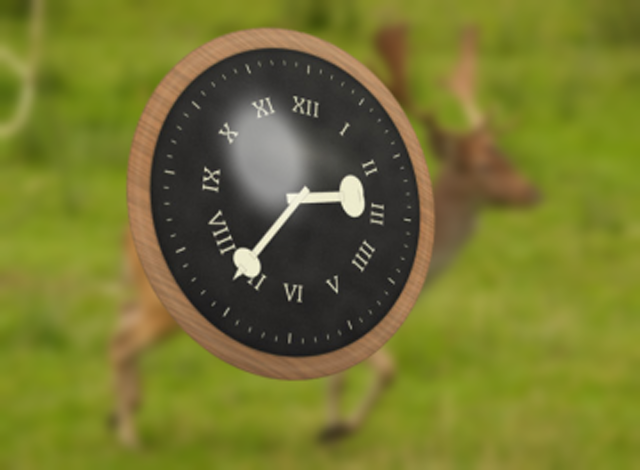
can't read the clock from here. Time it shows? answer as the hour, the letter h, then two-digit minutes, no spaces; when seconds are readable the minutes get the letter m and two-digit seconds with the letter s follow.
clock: 2h36
